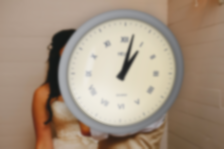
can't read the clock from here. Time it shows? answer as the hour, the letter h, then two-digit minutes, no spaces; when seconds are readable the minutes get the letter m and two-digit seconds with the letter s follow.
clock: 1h02
